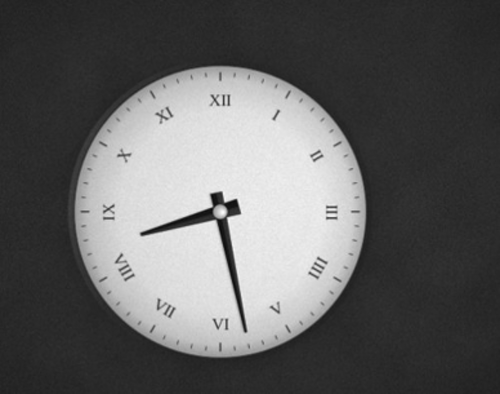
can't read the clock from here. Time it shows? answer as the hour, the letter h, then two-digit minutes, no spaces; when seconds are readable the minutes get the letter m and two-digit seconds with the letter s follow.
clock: 8h28
